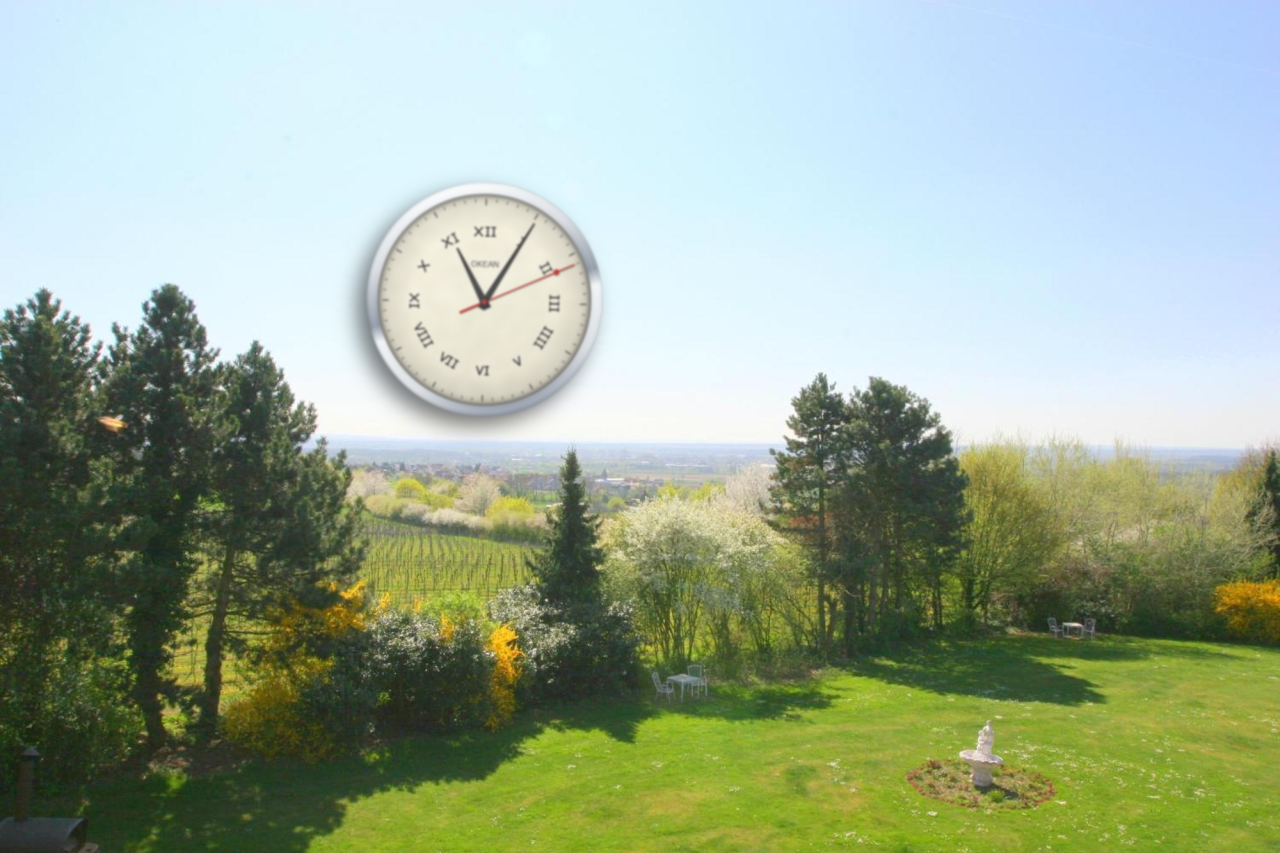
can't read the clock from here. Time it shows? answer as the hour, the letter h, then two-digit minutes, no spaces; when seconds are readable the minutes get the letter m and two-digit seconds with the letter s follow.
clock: 11h05m11s
